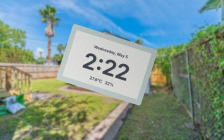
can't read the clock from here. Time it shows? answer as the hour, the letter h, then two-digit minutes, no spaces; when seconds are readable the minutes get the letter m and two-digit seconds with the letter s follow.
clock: 2h22
